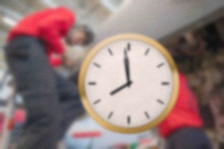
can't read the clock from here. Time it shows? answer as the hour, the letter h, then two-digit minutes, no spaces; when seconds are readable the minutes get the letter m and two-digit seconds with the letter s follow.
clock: 7h59
